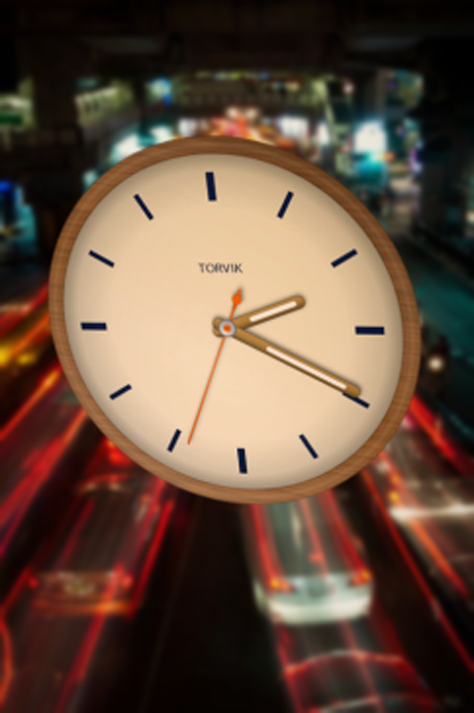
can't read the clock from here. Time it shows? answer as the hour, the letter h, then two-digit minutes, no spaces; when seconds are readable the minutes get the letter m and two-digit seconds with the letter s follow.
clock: 2h19m34s
